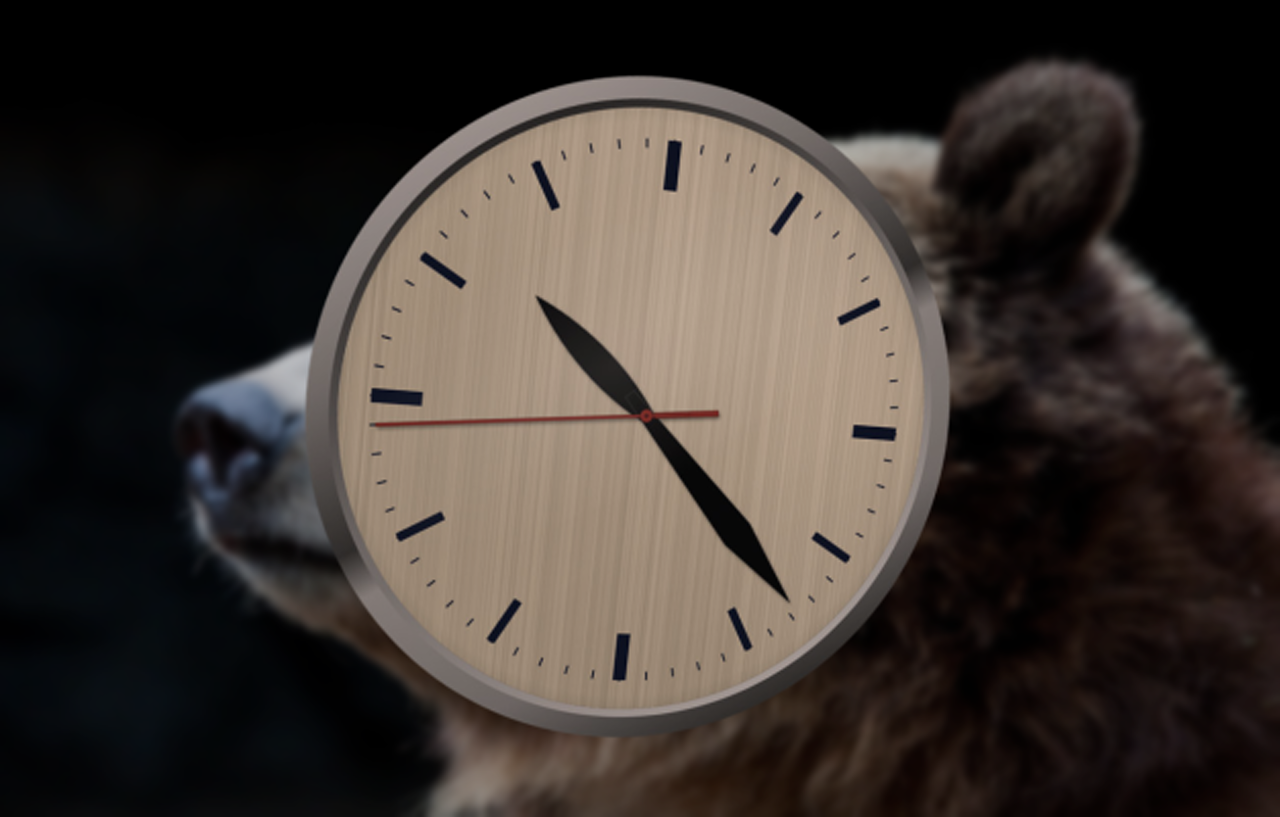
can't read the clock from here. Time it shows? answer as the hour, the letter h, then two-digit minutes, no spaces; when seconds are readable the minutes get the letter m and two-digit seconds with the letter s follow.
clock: 10h22m44s
